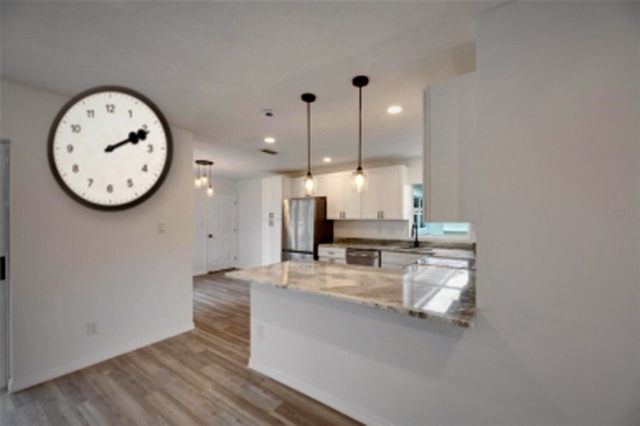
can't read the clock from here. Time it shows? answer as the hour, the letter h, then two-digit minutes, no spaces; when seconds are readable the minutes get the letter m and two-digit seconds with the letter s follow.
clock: 2h11
